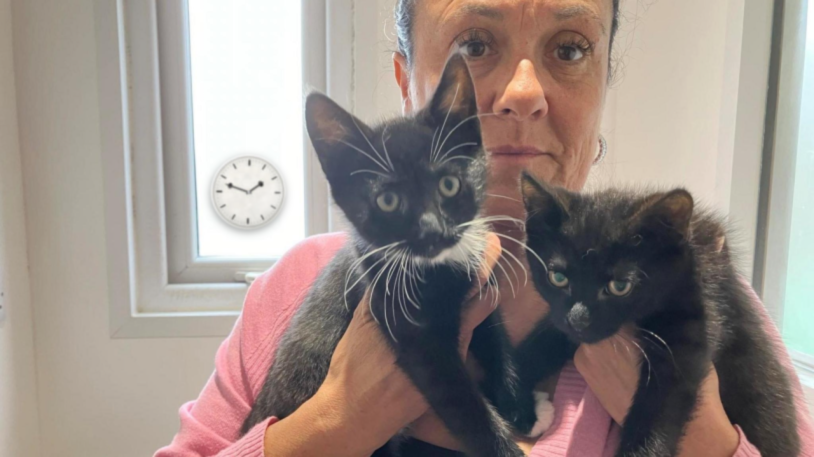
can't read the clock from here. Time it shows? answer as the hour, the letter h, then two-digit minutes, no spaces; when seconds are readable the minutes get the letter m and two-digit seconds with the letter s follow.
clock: 1h48
